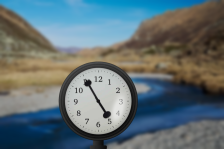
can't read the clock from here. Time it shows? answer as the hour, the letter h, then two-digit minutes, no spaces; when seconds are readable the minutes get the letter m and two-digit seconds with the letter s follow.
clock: 4h55
